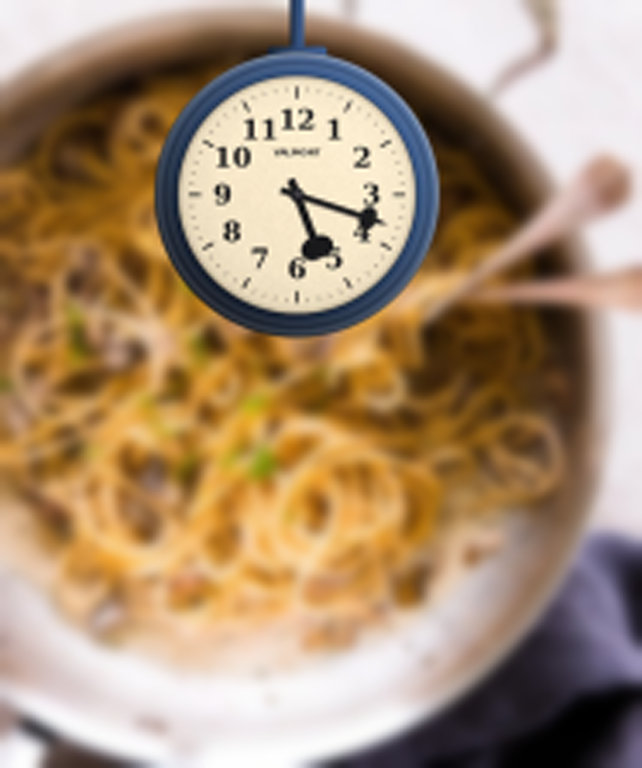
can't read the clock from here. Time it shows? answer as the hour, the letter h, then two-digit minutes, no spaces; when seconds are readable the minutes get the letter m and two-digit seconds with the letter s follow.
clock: 5h18
